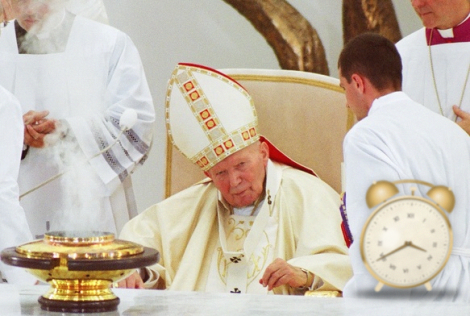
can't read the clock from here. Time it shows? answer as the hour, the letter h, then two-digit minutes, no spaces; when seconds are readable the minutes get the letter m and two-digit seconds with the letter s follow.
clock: 3h40
